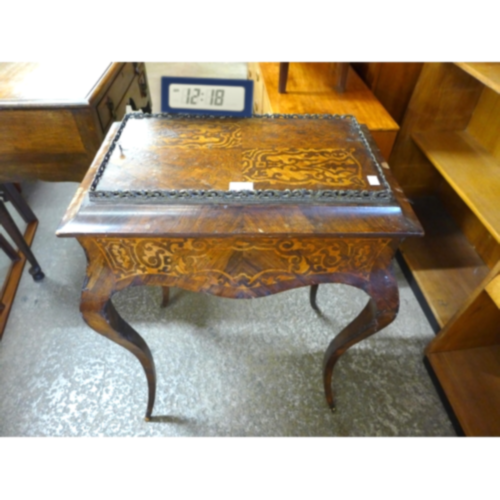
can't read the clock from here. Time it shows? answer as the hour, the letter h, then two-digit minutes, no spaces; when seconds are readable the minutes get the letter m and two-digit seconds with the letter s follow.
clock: 12h18
